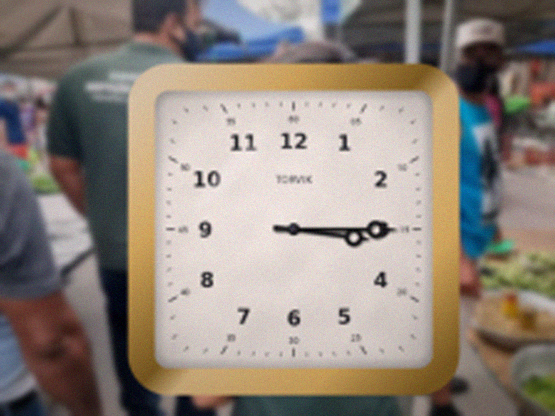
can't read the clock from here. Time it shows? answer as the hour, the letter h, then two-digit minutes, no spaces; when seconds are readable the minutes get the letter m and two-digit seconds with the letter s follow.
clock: 3h15
